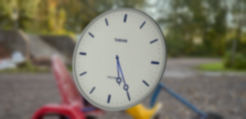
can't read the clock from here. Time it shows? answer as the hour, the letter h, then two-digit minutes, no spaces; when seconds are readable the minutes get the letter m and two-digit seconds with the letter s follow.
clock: 5h25
